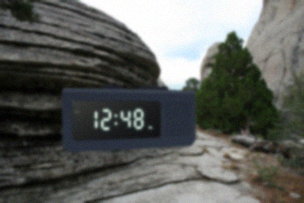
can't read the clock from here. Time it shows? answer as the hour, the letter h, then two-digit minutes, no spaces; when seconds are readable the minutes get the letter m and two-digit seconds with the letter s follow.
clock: 12h48
